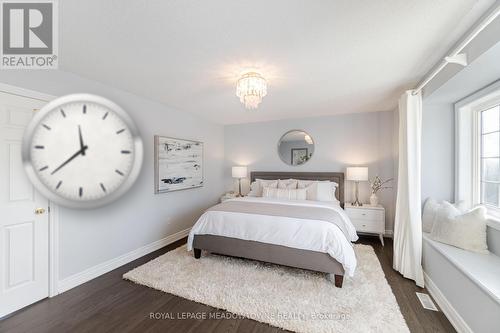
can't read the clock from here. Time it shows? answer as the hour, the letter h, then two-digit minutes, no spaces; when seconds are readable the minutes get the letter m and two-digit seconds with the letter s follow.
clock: 11h38
